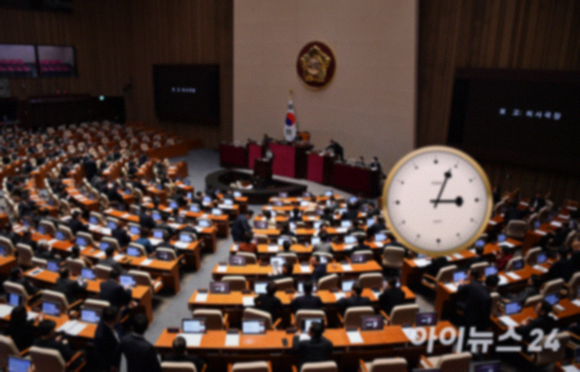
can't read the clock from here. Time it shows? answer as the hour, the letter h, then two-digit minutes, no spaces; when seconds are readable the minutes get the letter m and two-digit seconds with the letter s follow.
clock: 3h04
